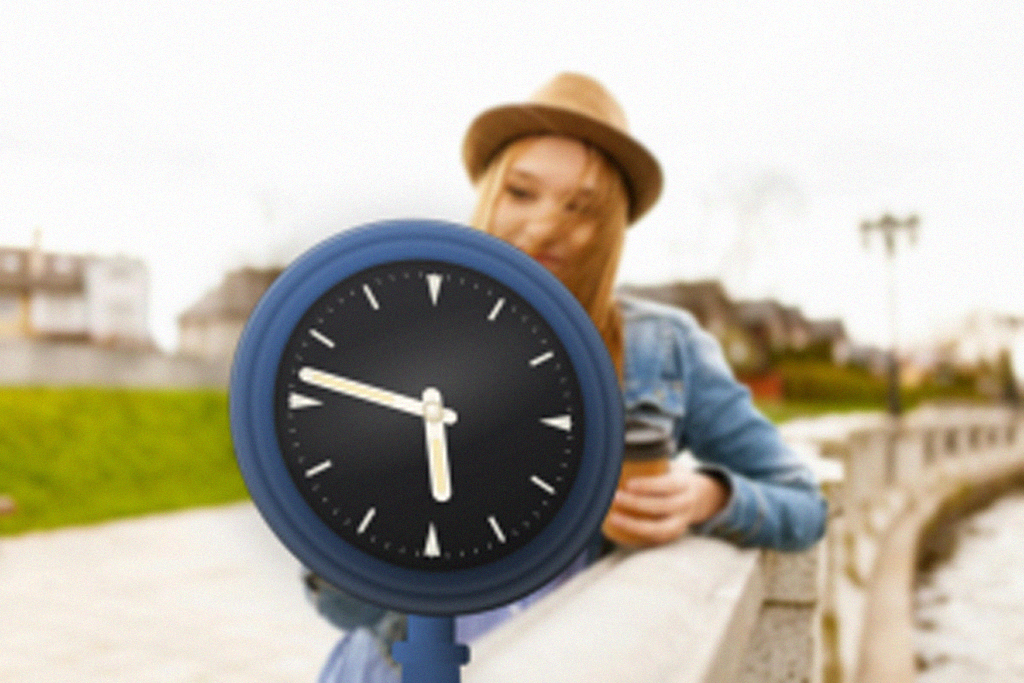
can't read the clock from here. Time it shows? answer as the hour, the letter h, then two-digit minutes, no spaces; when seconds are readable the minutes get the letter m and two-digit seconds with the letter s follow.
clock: 5h47
